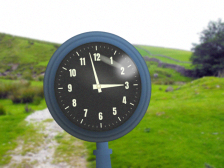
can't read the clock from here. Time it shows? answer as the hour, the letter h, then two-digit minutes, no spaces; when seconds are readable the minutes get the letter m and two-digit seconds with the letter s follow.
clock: 2h58
